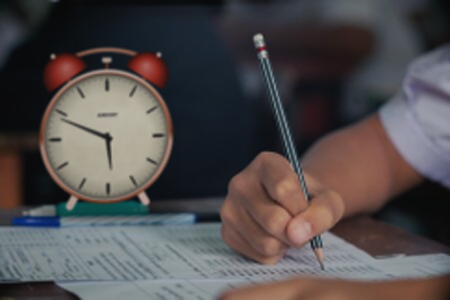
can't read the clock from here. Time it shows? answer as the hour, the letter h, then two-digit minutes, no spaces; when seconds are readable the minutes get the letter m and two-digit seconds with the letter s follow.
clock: 5h49
